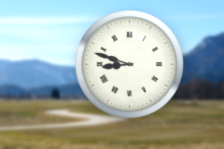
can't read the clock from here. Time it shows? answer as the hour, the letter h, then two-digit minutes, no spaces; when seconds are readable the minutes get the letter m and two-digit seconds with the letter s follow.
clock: 8h48
